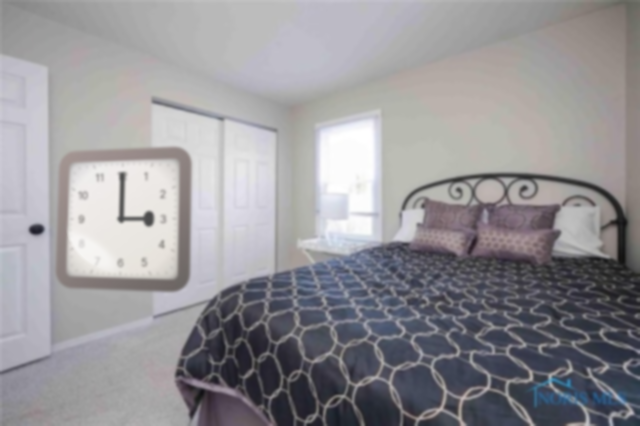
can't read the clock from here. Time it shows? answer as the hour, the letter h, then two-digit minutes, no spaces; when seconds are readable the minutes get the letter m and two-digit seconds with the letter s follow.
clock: 3h00
